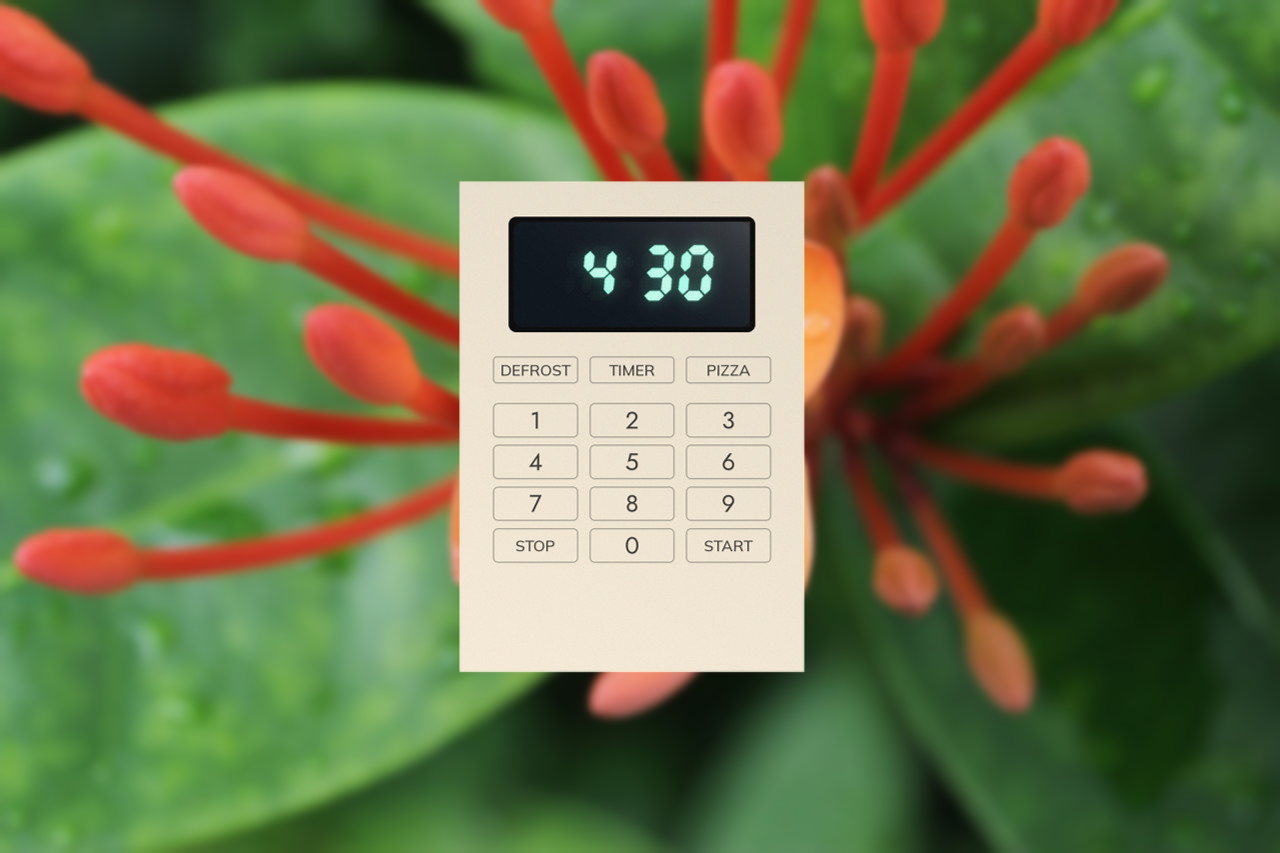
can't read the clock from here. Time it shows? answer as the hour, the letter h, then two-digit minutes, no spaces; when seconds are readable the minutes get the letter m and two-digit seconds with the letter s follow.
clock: 4h30
